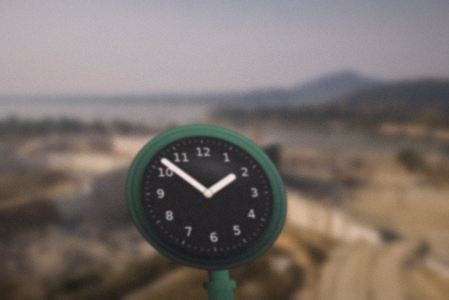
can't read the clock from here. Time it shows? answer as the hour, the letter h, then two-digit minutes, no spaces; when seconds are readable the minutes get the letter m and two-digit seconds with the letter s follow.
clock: 1h52
